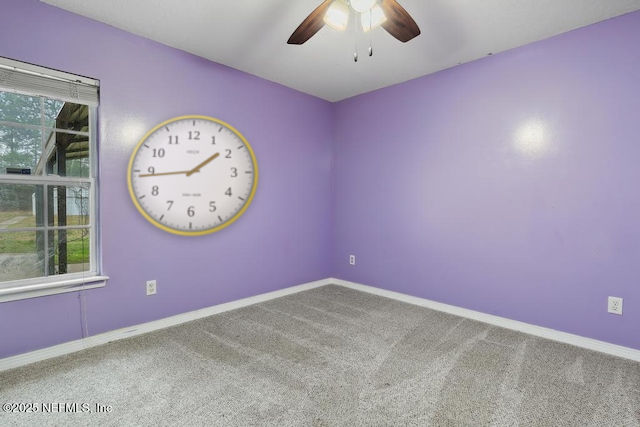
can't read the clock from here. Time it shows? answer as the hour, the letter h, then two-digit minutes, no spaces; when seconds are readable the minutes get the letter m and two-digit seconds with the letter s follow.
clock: 1h44
